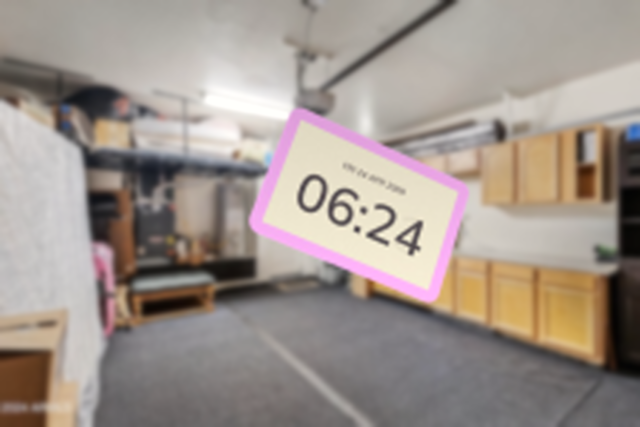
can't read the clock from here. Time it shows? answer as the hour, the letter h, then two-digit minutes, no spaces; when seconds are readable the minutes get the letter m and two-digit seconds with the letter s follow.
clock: 6h24
